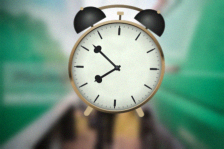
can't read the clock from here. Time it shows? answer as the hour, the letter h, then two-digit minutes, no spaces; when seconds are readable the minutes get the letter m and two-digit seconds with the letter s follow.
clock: 7h52
